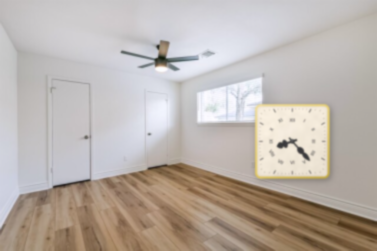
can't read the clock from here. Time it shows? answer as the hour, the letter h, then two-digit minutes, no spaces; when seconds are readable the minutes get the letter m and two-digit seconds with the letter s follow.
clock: 8h23
